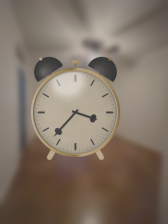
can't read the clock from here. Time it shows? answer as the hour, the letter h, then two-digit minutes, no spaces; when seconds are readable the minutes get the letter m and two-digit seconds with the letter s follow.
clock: 3h37
